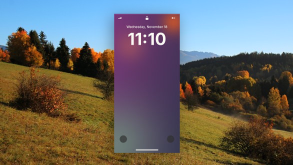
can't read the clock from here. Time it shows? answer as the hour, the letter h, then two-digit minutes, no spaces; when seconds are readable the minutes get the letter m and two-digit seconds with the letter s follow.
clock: 11h10
